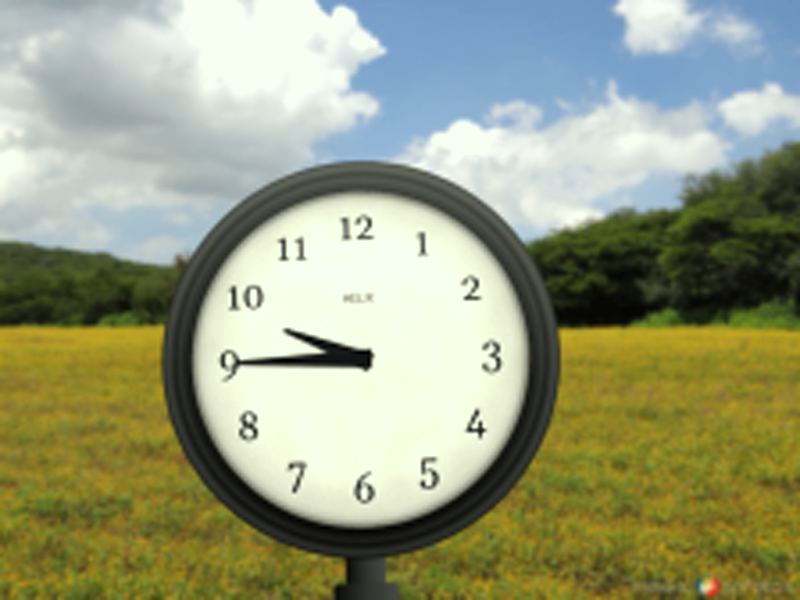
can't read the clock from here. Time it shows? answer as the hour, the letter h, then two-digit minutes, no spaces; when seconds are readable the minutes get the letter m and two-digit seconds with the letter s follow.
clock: 9h45
